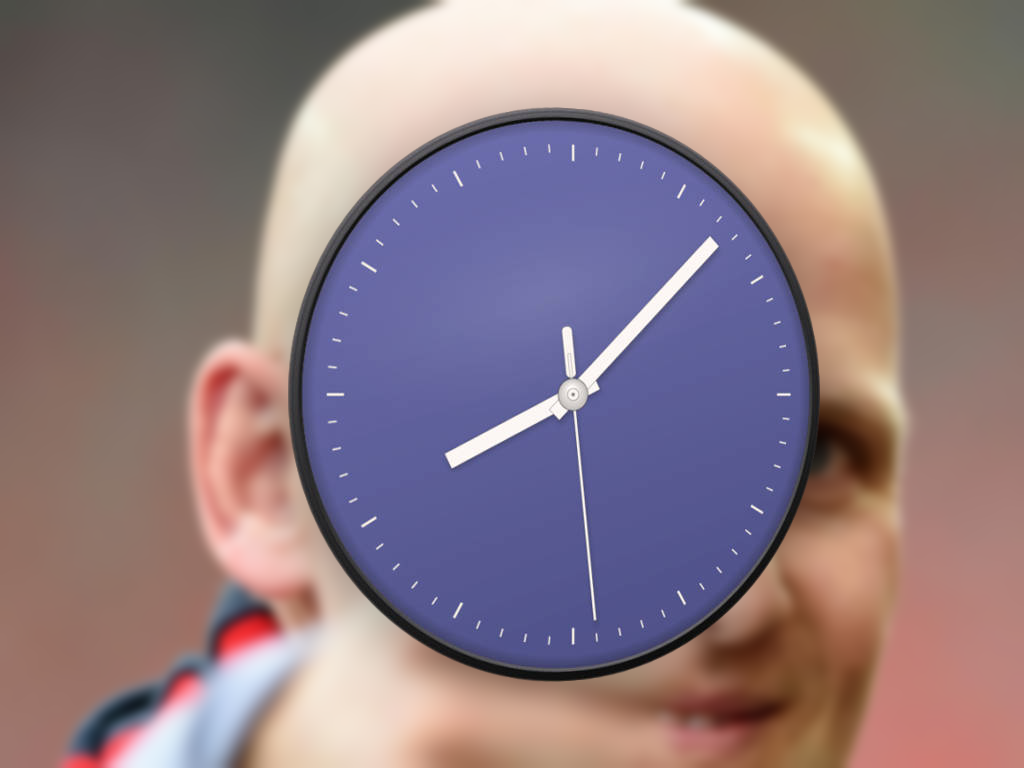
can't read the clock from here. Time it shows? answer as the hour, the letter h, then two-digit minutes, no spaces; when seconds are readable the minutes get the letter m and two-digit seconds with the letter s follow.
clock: 8h07m29s
